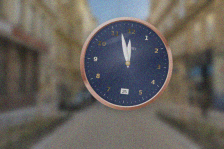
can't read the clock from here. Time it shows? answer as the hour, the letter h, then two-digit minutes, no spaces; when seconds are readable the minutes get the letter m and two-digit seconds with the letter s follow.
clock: 11h57
